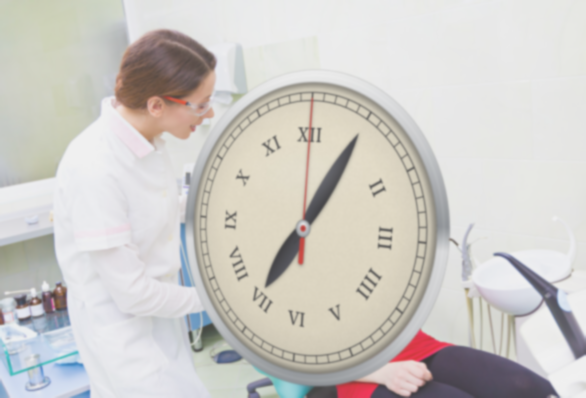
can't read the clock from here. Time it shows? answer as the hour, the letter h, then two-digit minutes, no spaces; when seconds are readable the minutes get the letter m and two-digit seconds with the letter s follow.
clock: 7h05m00s
